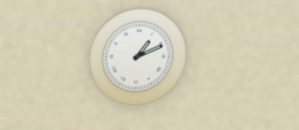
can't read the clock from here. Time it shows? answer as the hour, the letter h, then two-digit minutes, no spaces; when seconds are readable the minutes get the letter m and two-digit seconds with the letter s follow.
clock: 1h11
